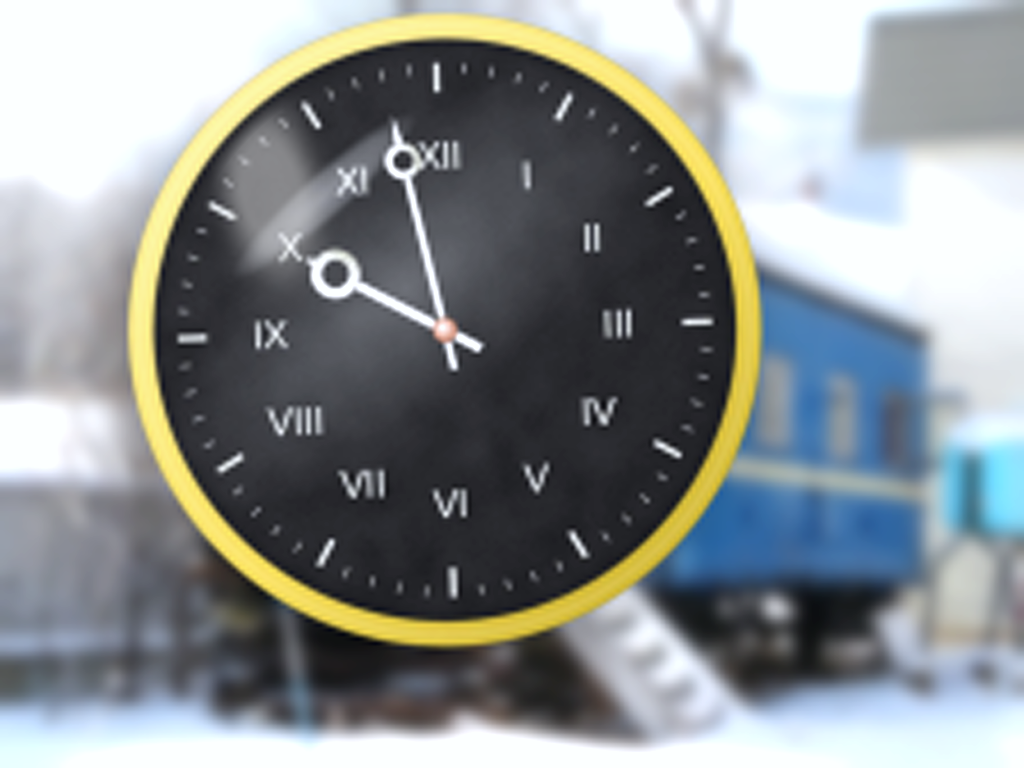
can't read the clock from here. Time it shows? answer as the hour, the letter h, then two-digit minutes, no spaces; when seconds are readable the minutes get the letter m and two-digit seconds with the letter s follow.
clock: 9h58
